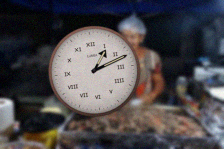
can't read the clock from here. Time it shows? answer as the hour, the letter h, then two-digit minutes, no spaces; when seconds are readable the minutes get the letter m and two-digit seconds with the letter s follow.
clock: 1h12
